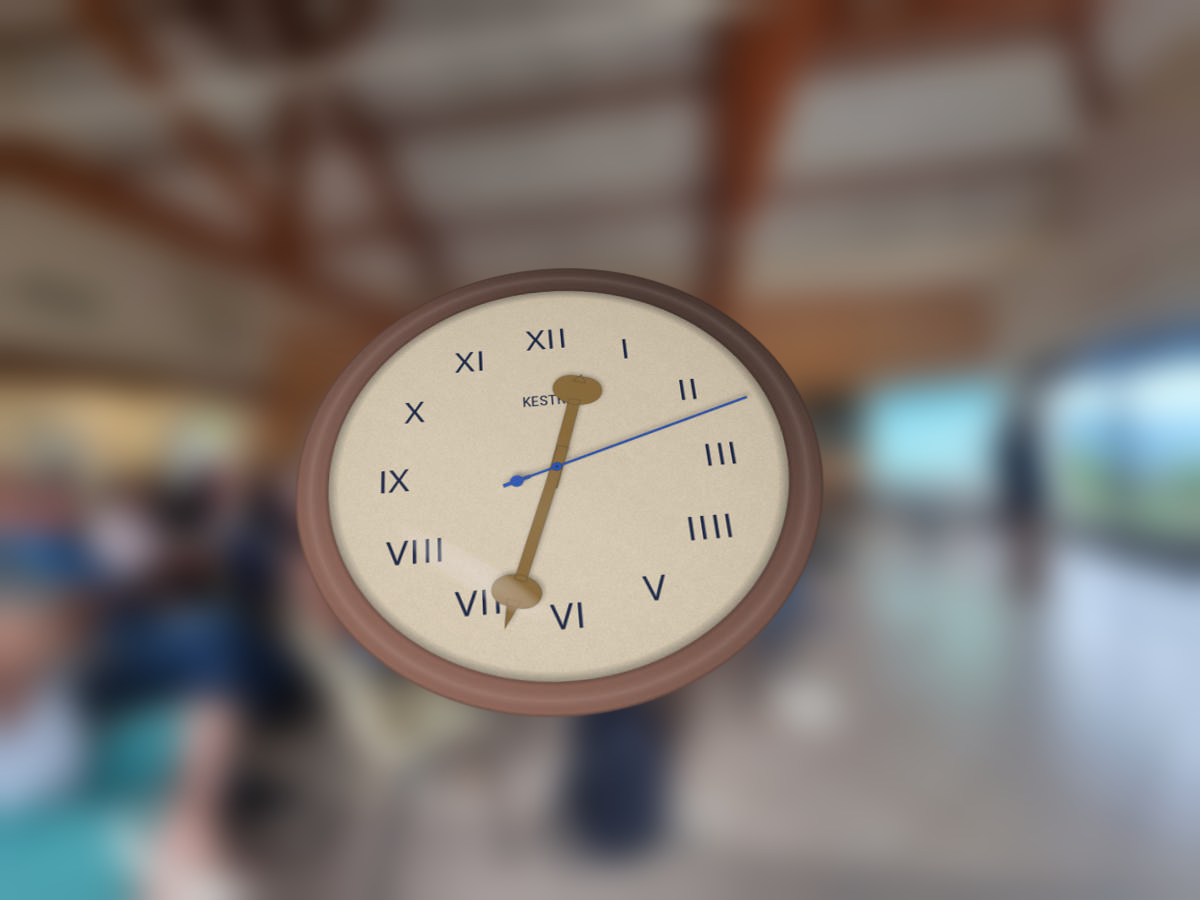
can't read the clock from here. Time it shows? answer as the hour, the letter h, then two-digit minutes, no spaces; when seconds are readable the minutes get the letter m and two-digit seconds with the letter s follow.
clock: 12h33m12s
